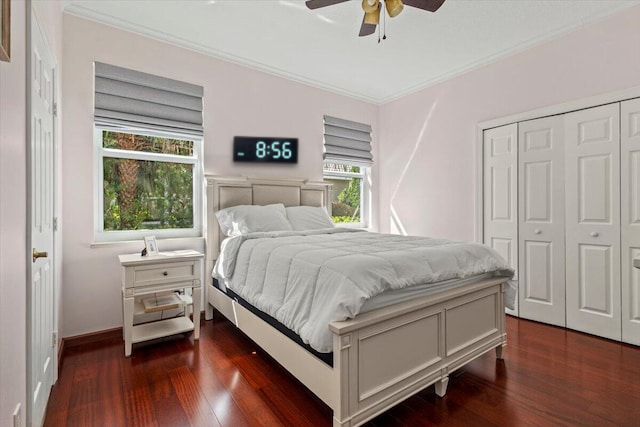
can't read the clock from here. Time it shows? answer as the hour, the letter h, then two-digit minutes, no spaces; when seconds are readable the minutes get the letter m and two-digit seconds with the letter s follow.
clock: 8h56
